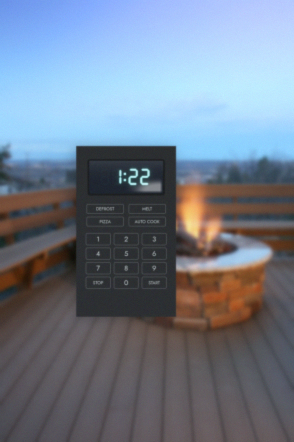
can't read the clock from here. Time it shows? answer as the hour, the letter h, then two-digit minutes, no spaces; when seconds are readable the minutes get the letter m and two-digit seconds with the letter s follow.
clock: 1h22
